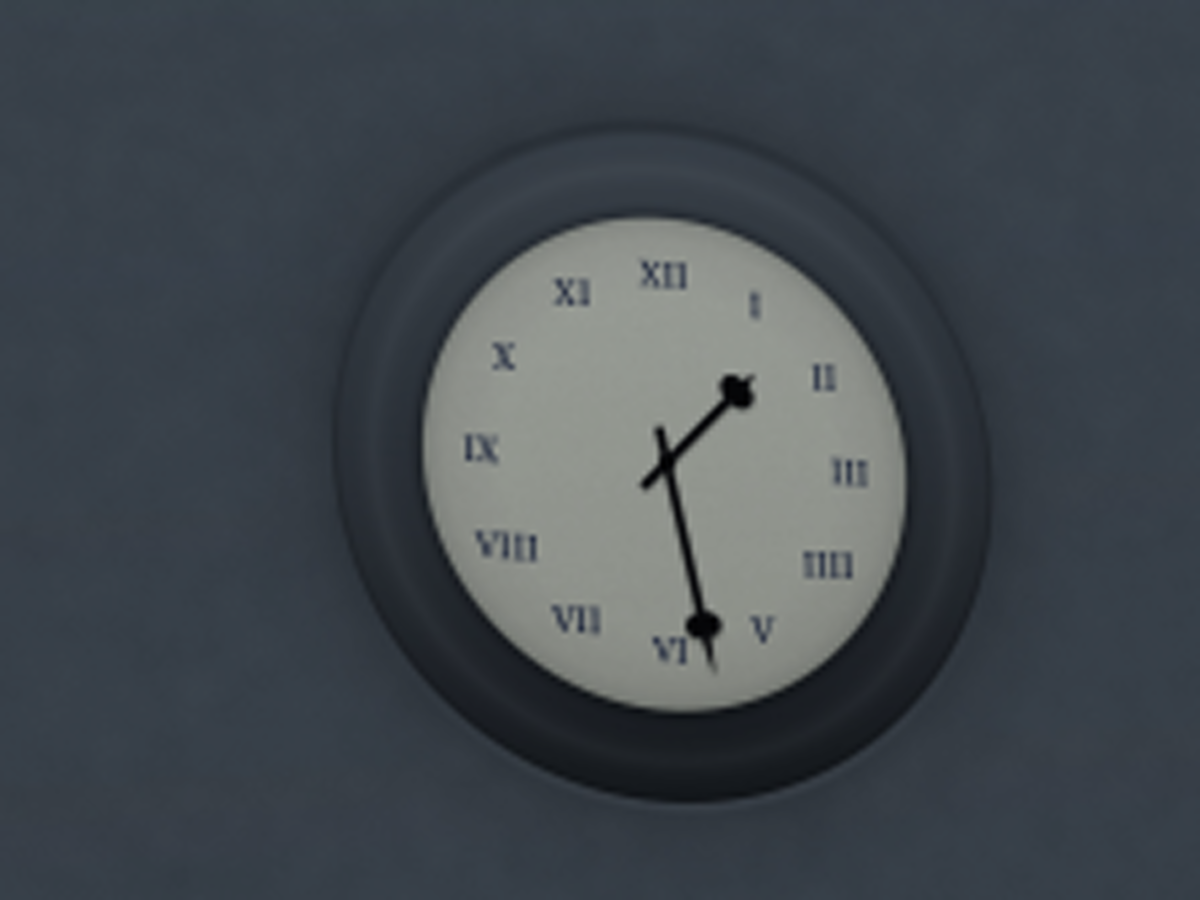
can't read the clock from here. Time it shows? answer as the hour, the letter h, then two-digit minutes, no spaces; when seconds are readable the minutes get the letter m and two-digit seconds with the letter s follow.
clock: 1h28
